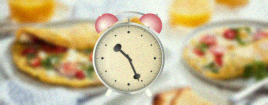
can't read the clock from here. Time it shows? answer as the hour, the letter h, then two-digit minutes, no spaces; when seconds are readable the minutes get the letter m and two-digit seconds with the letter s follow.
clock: 10h26
